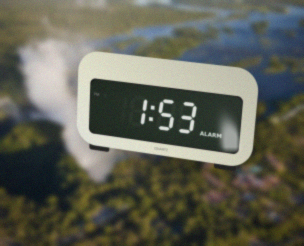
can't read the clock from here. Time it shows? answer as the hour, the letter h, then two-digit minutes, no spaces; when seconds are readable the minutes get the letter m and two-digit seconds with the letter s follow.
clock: 1h53
